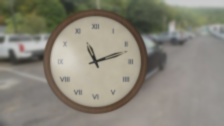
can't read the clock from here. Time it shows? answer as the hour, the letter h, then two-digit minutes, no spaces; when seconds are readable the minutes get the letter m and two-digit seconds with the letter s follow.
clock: 11h12
